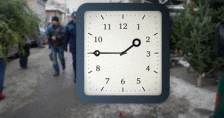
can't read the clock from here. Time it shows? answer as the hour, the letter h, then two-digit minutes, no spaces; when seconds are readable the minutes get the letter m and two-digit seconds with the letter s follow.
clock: 1h45
